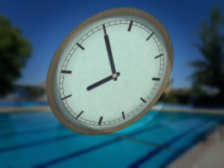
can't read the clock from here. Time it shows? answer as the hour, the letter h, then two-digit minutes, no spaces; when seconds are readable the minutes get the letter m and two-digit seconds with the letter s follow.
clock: 7h55
